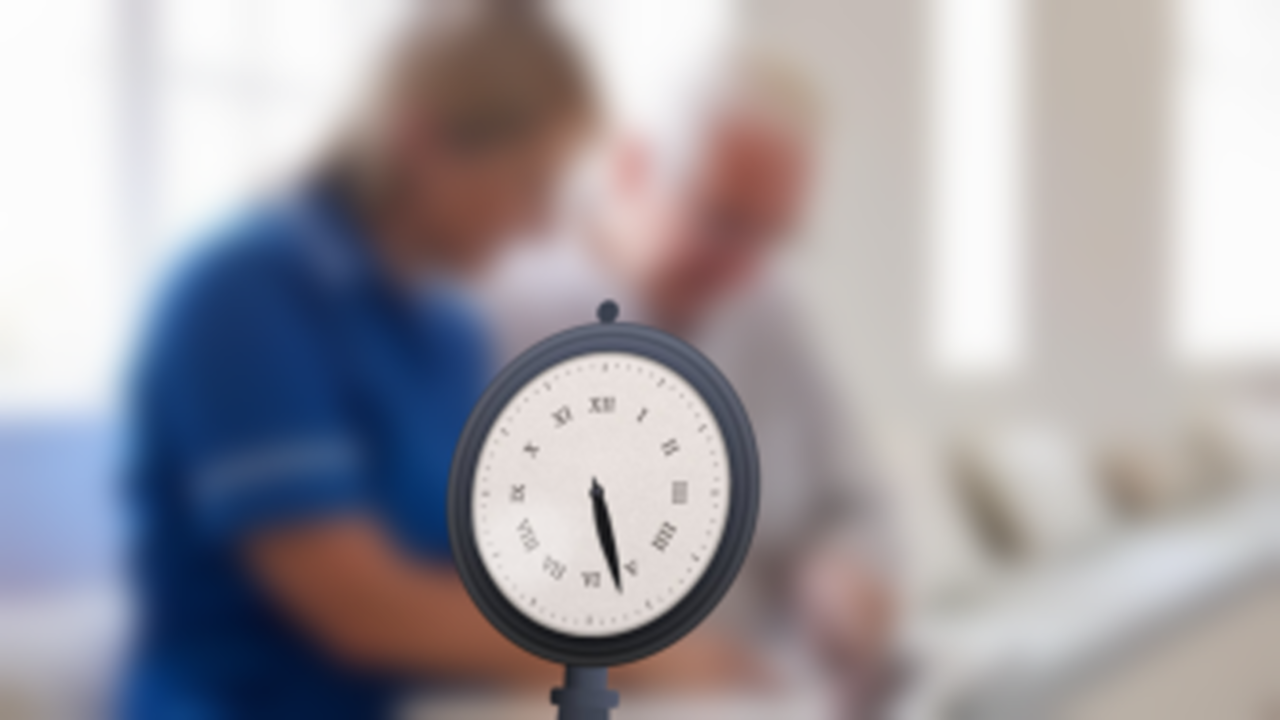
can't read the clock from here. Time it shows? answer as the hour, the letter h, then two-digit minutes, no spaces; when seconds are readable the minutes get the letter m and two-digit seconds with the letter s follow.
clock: 5h27
